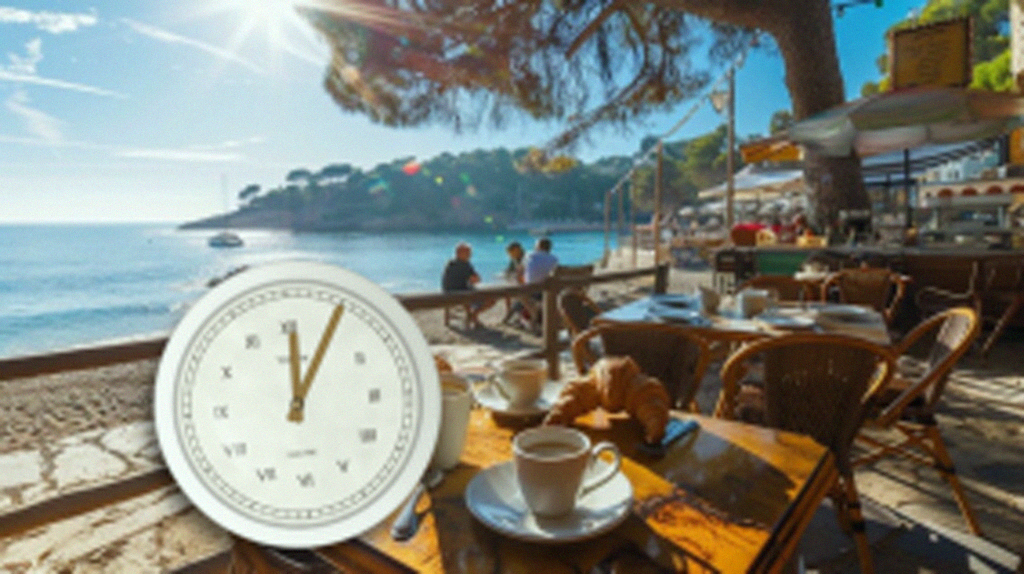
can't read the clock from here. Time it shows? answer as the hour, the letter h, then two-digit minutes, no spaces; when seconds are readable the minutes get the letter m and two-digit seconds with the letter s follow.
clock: 12h05
